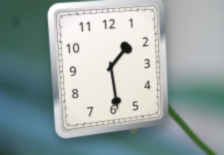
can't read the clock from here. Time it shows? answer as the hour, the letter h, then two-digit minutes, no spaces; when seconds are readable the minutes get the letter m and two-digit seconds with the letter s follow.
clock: 1h29
